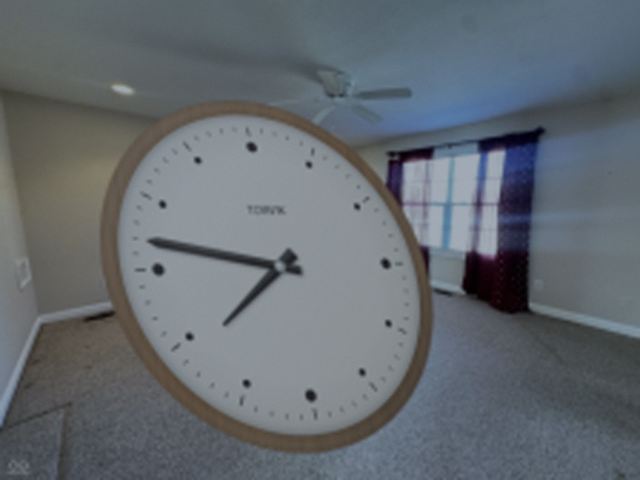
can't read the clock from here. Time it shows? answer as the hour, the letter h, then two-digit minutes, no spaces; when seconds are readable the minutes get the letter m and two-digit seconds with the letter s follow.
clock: 7h47
